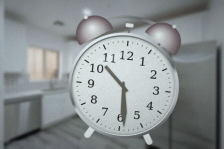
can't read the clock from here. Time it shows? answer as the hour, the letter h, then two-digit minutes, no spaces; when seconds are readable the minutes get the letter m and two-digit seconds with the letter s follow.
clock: 10h29
